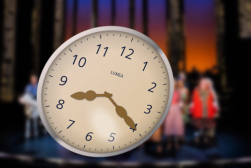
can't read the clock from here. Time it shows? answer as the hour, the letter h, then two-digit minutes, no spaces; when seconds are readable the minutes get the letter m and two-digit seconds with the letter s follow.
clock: 8h20
